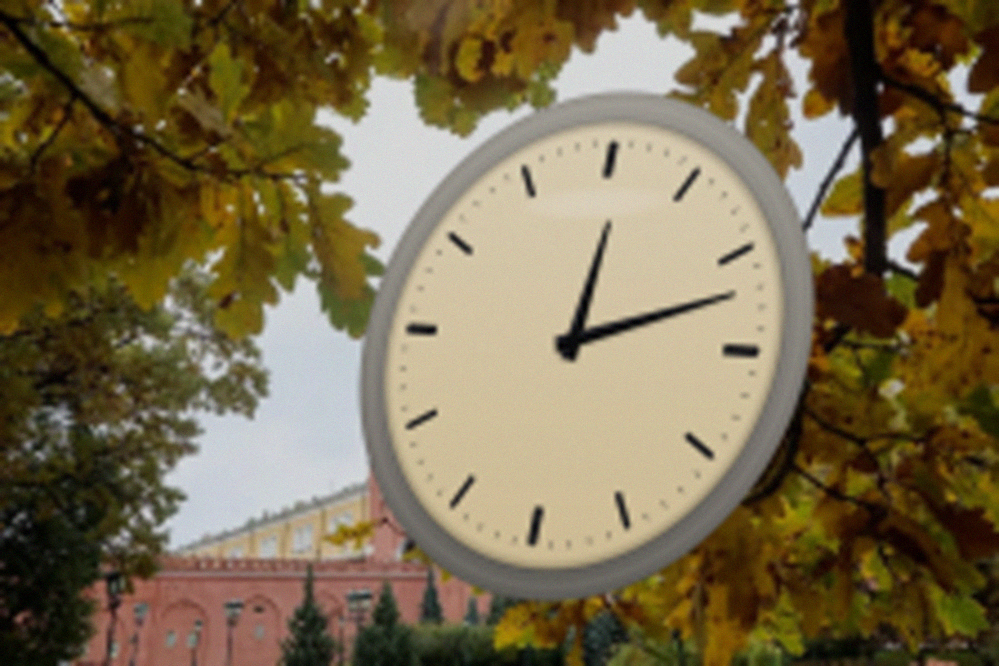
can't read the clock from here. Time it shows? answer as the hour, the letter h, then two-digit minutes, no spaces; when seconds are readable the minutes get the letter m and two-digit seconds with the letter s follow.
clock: 12h12
